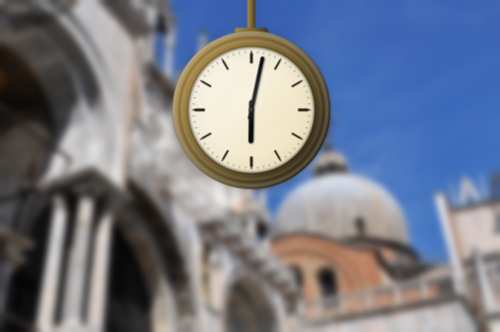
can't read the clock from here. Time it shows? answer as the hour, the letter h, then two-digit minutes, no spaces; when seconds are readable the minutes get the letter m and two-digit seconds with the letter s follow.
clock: 6h02
